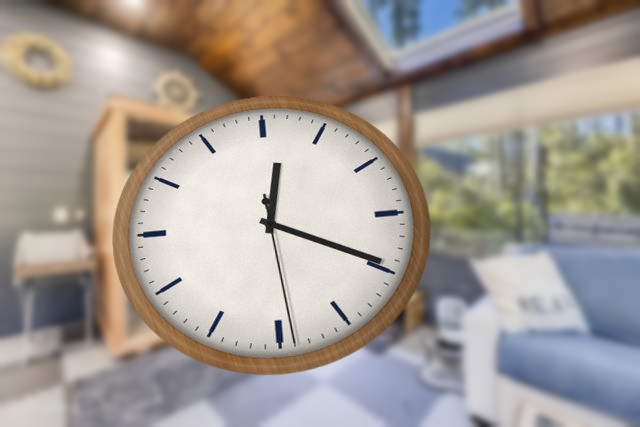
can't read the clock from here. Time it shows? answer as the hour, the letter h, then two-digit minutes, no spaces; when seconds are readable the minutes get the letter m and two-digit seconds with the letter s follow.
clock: 12h19m29s
